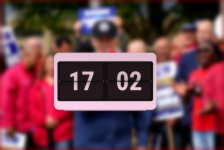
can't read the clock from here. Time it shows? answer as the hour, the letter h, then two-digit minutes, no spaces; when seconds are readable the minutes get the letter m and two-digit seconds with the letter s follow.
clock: 17h02
